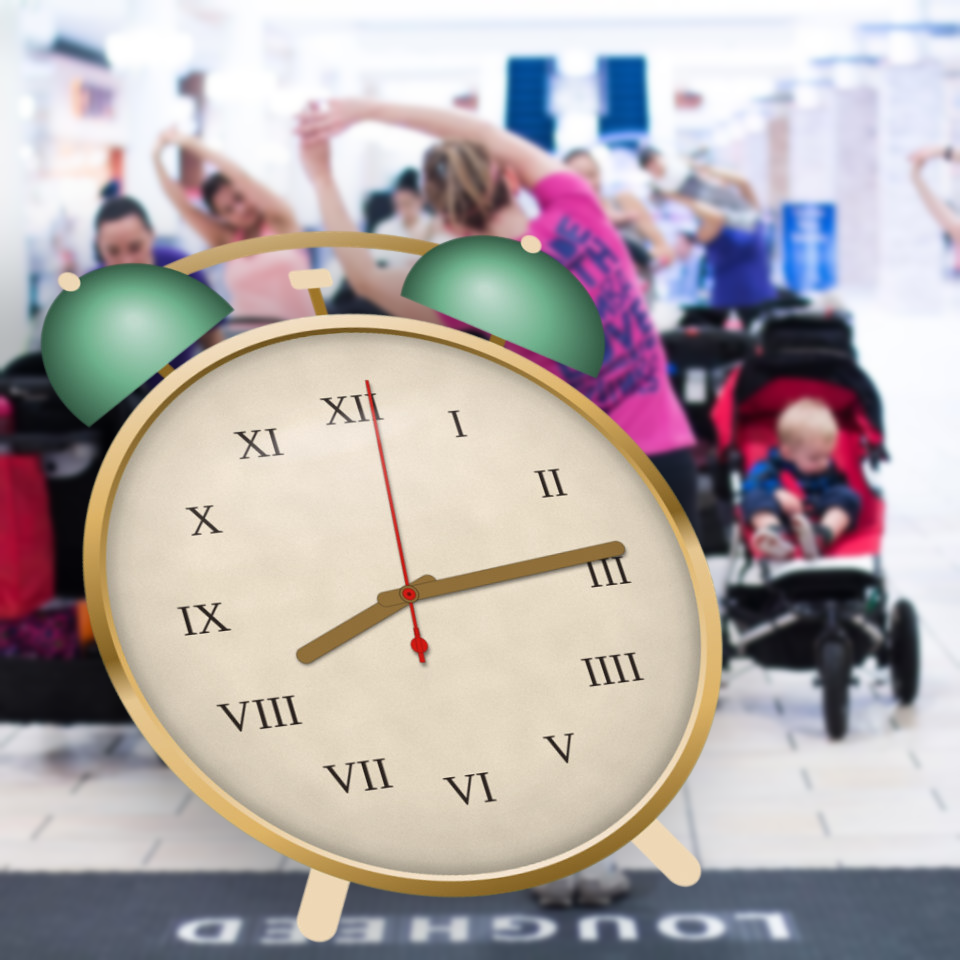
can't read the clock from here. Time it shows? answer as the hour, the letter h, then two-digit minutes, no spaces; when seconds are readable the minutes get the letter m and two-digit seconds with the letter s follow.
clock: 8h14m01s
